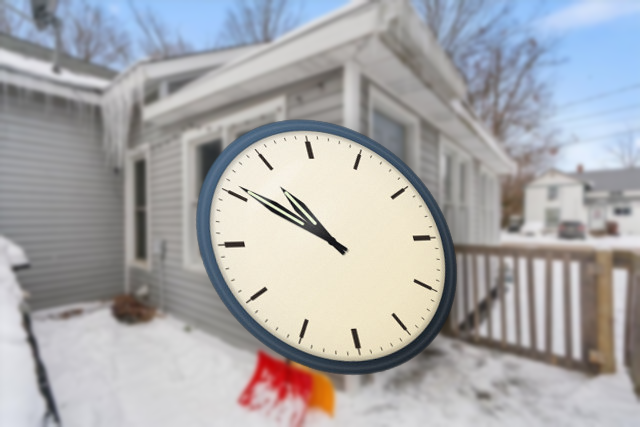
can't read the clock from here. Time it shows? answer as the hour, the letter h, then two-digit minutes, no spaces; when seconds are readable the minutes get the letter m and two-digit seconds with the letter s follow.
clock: 10h51
